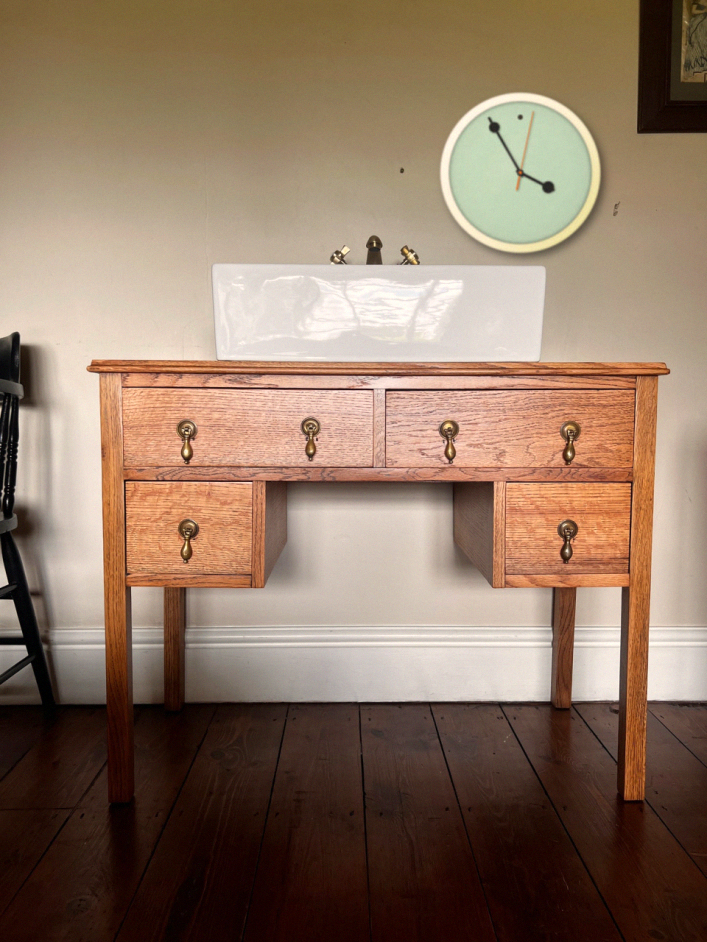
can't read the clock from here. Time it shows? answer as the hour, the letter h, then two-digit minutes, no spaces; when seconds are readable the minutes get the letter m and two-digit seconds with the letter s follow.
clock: 3h55m02s
